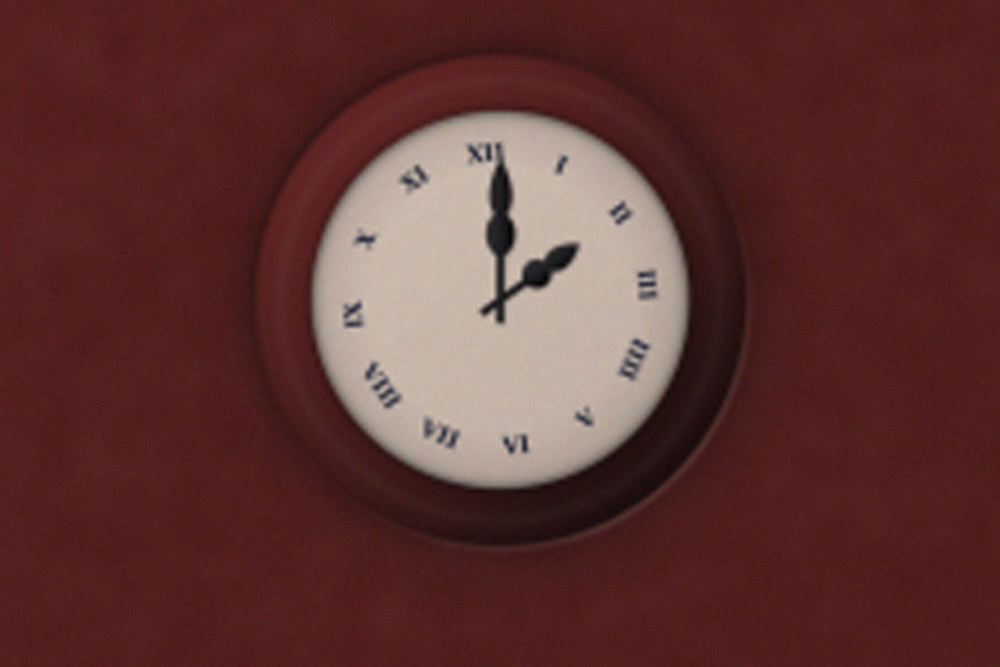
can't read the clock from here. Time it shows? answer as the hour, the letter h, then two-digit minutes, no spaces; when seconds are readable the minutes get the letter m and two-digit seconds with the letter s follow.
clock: 2h01
